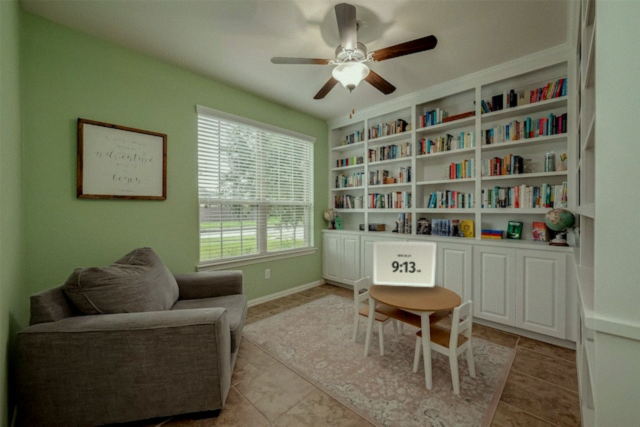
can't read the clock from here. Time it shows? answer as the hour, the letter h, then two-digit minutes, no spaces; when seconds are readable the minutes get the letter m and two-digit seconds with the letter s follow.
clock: 9h13
